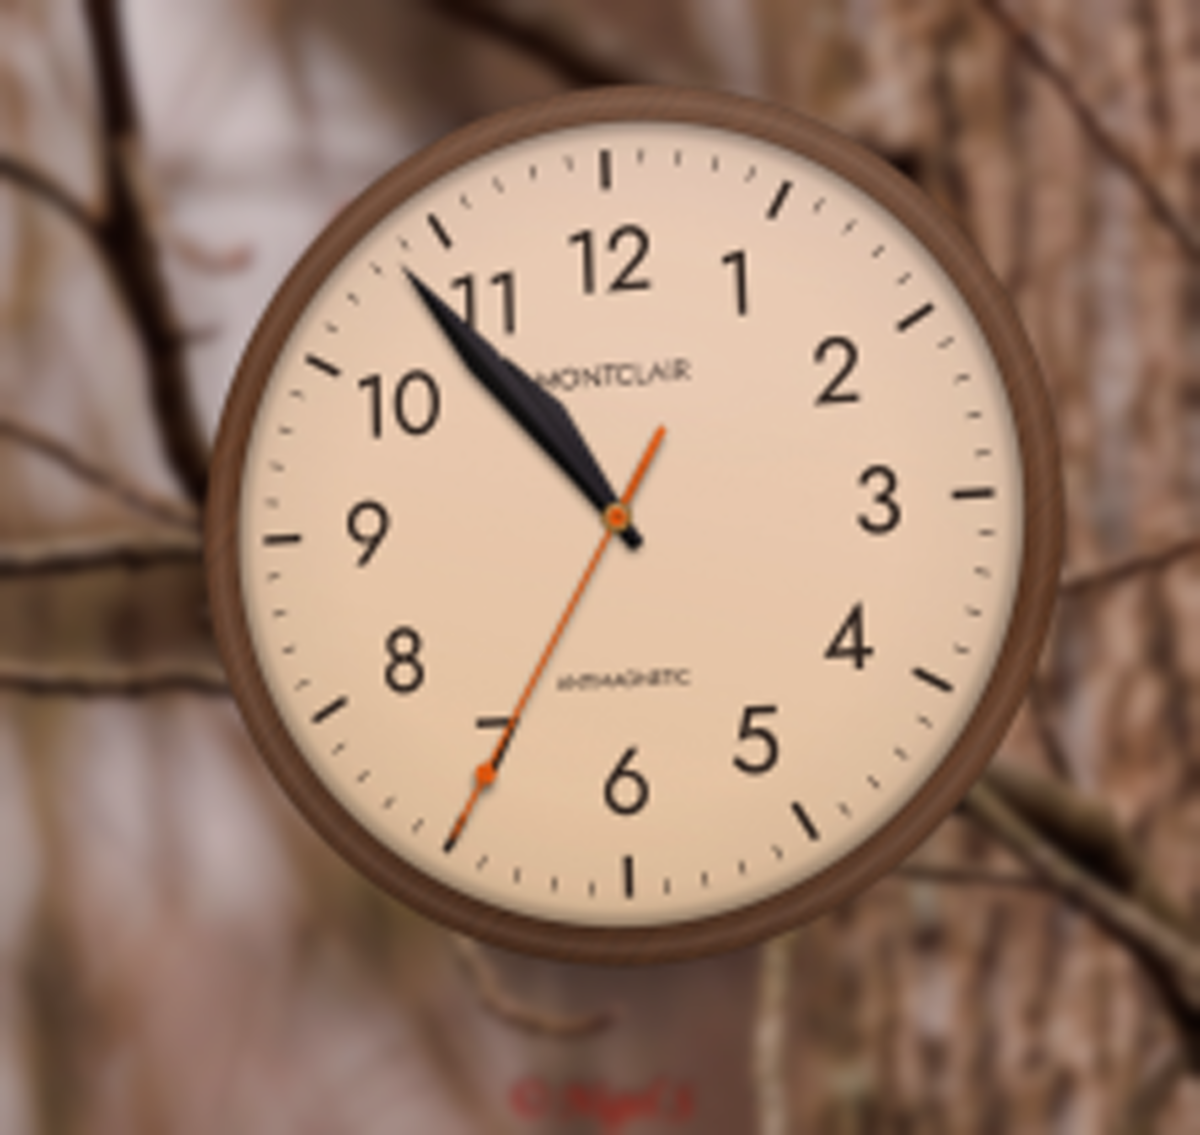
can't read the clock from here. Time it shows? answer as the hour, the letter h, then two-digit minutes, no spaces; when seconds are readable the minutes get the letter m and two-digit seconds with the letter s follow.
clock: 10h53m35s
